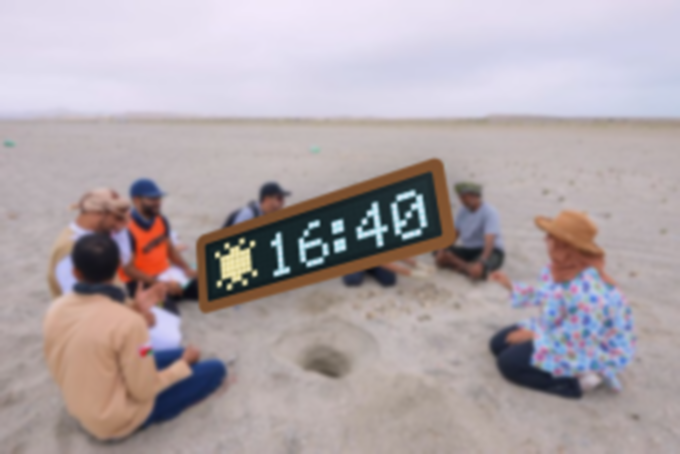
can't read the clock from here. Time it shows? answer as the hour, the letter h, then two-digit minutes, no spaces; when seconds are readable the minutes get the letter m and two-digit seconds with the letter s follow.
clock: 16h40
